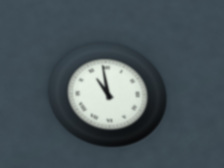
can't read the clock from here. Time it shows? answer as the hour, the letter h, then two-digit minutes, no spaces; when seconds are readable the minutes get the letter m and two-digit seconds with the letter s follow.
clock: 10h59
